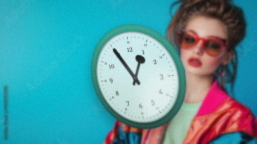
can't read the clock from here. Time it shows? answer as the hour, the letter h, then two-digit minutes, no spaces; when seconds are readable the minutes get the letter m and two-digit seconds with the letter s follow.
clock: 12h55
